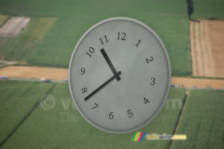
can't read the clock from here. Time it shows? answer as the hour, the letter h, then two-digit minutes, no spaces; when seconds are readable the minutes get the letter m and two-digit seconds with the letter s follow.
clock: 10h38
